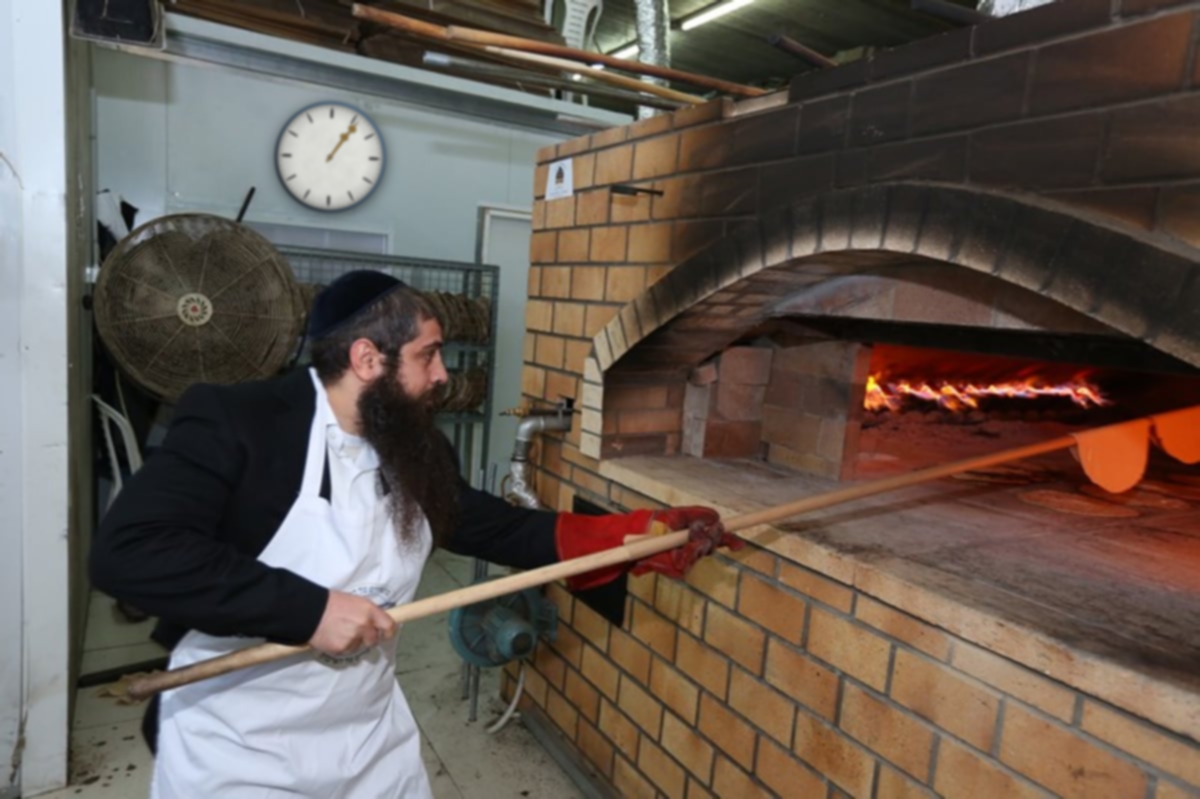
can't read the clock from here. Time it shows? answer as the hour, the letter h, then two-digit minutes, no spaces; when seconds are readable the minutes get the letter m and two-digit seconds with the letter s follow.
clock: 1h06
